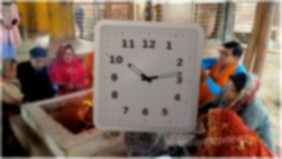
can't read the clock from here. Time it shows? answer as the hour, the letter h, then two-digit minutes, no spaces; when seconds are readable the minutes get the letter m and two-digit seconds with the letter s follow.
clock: 10h13
